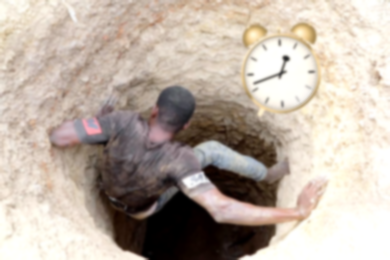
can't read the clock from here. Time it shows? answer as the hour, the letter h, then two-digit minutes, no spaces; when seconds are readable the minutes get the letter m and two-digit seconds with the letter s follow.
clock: 12h42
